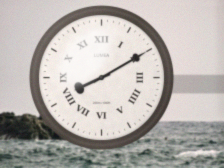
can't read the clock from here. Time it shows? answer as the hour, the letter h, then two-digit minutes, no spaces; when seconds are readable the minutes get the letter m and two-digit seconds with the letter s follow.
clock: 8h10
